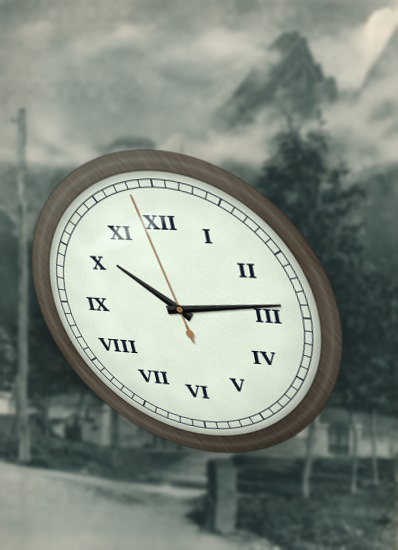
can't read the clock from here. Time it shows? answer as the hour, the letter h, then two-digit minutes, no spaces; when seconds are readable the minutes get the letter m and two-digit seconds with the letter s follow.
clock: 10h13m58s
